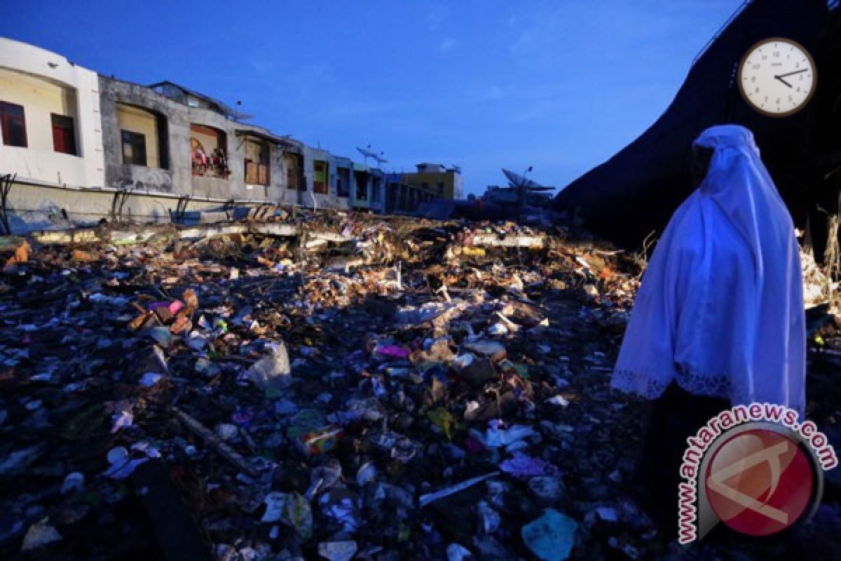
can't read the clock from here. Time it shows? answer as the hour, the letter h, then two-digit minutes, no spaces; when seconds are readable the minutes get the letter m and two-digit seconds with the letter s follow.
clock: 4h13
